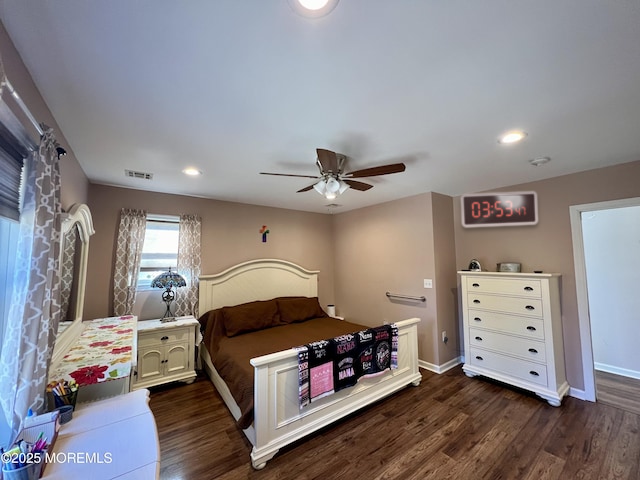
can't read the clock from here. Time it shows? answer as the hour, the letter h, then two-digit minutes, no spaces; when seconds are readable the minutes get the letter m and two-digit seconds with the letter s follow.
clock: 3h53
